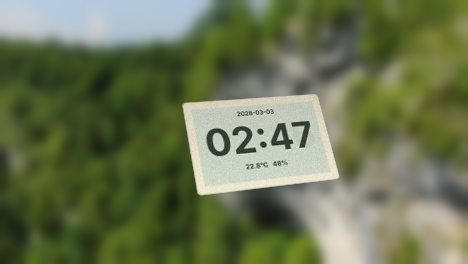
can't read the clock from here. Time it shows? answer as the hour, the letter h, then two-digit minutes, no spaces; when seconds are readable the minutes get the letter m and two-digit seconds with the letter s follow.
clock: 2h47
